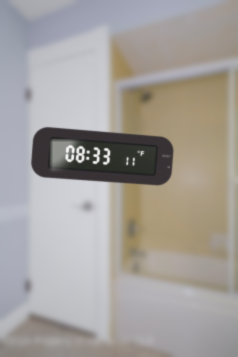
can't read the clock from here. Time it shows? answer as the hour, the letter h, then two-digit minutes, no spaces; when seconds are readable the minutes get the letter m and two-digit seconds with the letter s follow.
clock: 8h33
